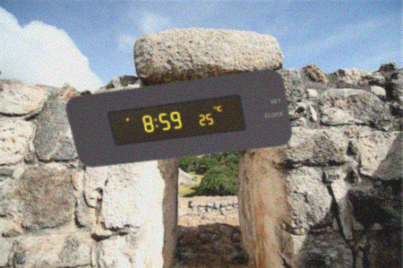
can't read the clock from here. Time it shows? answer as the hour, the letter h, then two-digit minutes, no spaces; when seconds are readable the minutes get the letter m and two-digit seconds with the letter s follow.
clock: 8h59
